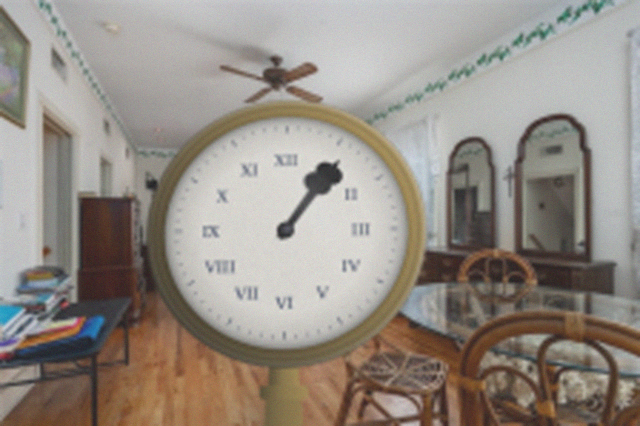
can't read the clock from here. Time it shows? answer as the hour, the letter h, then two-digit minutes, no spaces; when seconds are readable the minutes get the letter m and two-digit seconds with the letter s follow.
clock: 1h06
